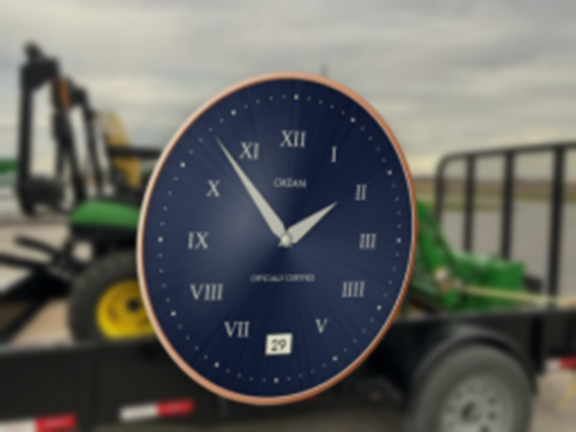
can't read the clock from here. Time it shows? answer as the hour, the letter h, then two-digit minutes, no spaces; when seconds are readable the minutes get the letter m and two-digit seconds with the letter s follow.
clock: 1h53
